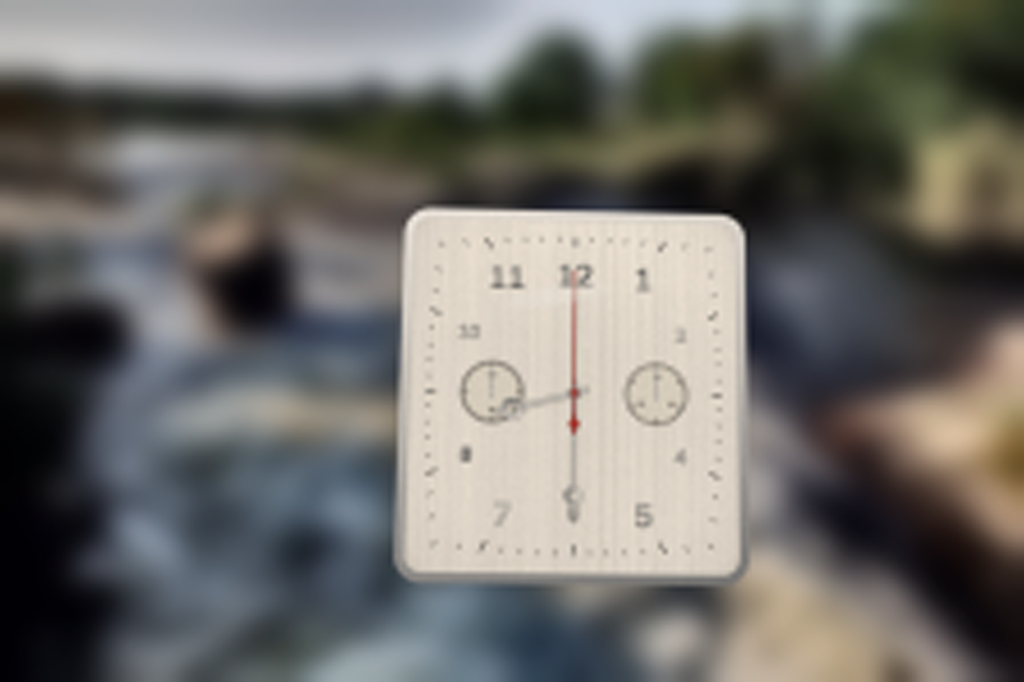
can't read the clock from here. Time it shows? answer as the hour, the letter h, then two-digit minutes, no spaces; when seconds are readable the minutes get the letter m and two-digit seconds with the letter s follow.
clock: 8h30
